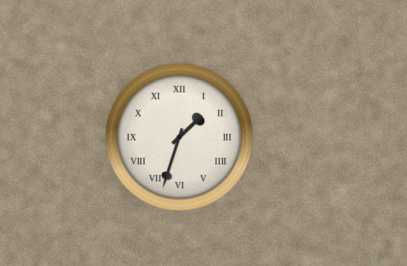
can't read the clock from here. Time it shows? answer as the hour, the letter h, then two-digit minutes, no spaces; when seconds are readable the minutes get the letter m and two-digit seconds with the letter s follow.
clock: 1h33
